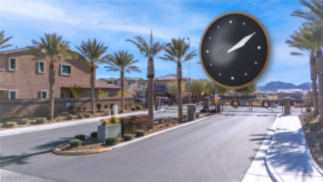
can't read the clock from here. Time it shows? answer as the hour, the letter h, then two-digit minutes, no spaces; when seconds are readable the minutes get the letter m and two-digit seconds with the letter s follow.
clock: 2h10
